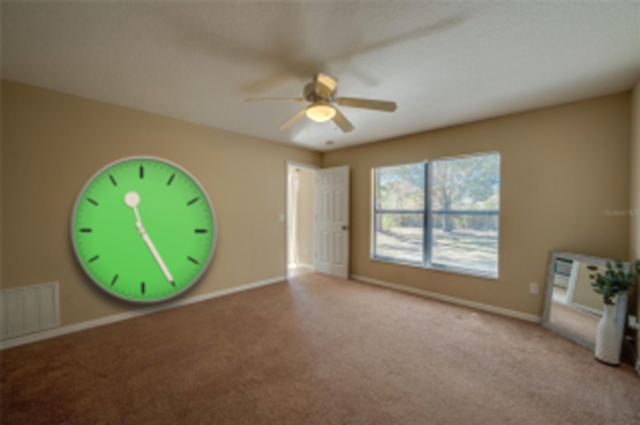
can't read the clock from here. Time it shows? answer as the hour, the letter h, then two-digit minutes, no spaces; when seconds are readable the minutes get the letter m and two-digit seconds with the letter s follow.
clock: 11h25
